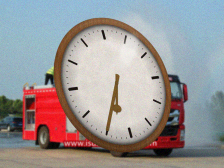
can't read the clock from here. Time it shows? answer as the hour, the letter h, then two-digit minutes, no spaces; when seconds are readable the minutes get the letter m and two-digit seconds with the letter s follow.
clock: 6h35
